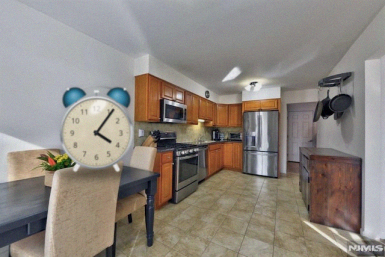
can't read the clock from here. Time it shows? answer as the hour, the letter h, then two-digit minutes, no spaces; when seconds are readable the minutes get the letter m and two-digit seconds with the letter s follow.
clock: 4h06
